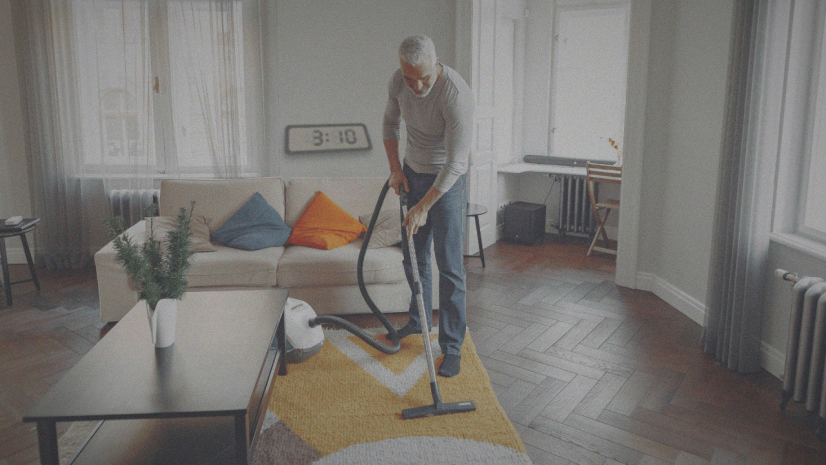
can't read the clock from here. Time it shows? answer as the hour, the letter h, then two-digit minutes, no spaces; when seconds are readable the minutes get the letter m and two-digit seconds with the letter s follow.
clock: 3h10
